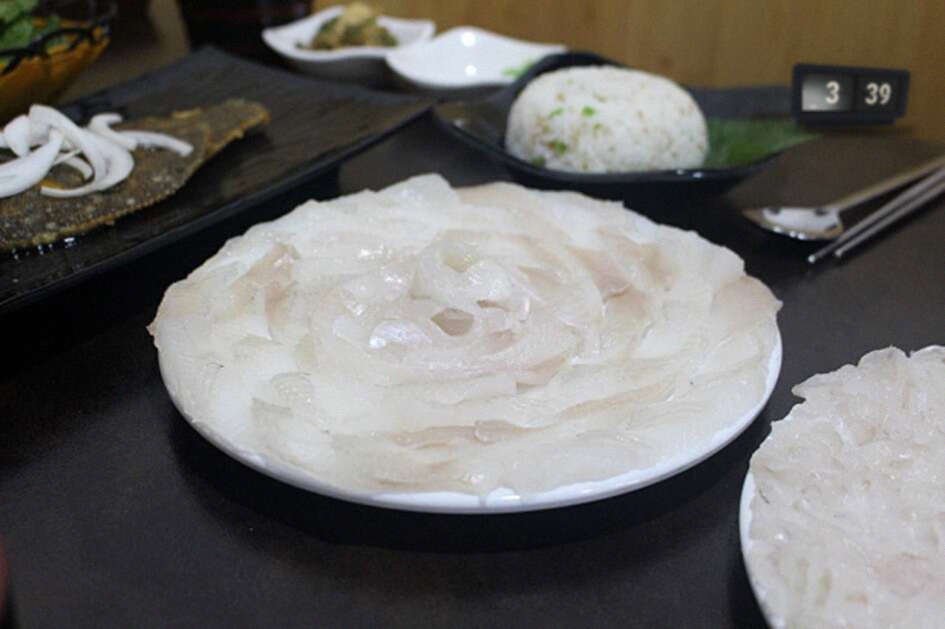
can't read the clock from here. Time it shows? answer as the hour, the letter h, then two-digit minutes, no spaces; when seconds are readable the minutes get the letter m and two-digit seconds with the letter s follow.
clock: 3h39
